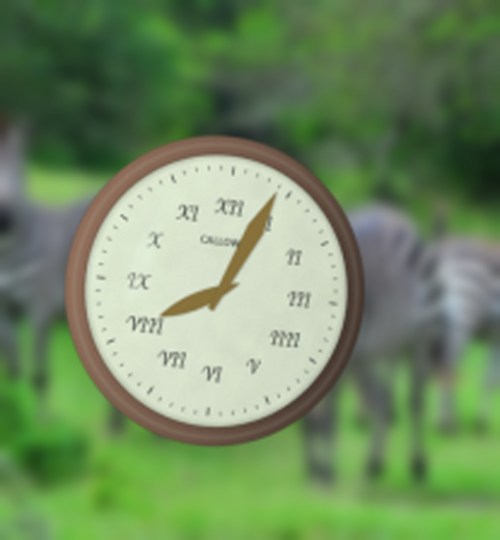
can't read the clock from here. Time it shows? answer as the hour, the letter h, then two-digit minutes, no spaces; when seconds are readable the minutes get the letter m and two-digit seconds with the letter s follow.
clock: 8h04
